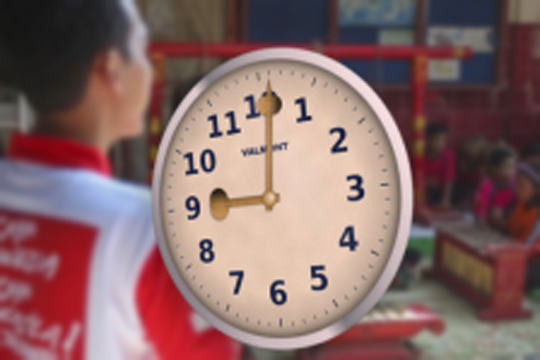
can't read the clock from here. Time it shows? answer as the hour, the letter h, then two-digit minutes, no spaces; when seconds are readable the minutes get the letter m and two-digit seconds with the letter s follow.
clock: 9h01
